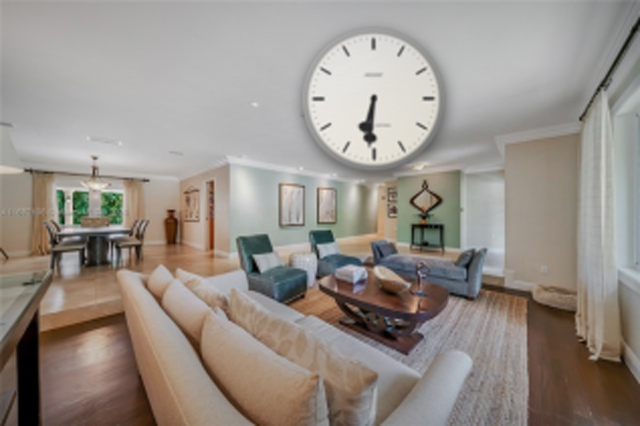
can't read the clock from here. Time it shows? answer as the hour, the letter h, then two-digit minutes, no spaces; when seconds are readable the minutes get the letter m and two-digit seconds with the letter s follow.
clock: 6h31
